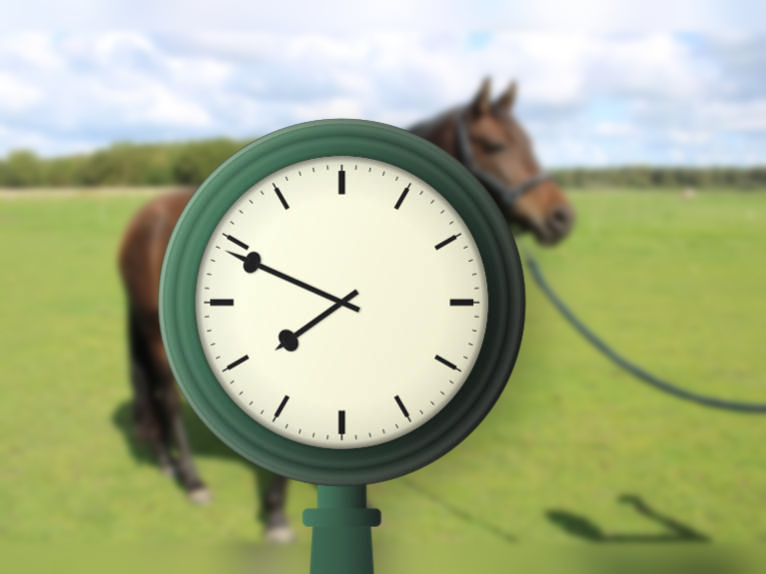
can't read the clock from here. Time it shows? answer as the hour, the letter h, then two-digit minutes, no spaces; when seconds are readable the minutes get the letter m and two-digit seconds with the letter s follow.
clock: 7h49
